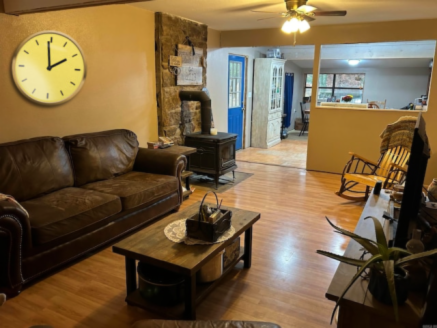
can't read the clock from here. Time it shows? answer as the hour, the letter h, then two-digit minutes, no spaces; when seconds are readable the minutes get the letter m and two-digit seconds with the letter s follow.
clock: 1h59
